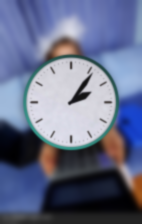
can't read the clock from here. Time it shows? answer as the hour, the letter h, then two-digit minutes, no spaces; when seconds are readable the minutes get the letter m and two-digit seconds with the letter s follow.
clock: 2h06
